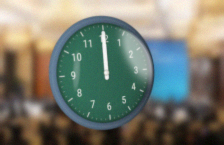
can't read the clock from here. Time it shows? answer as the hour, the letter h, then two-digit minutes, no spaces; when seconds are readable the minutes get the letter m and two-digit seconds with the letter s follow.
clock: 12h00
